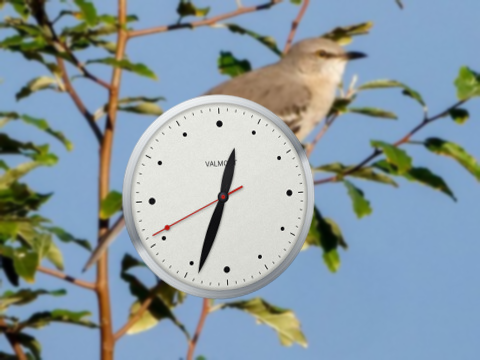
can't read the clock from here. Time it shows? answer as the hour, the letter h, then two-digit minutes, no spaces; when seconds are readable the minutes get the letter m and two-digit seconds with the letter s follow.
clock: 12h33m41s
